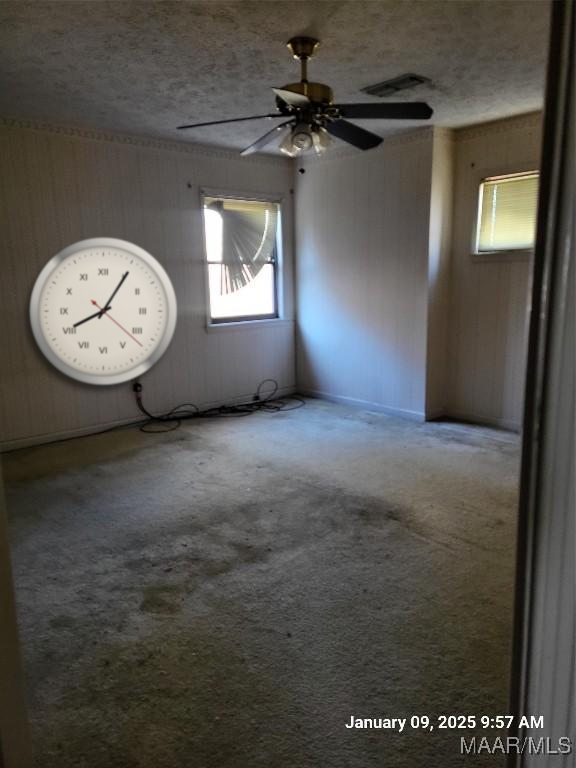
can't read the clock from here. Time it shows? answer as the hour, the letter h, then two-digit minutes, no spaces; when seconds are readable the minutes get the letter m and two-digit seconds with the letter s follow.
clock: 8h05m22s
